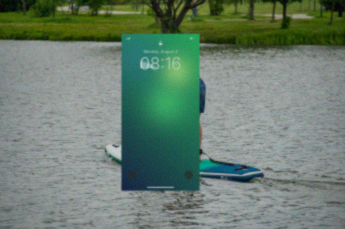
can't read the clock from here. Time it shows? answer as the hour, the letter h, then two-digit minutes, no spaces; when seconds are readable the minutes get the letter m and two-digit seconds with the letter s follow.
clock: 8h16
